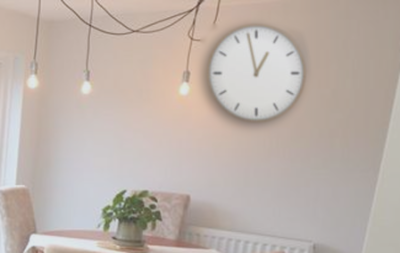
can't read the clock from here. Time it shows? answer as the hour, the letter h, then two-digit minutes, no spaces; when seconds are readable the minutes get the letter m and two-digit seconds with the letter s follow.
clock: 12h58
